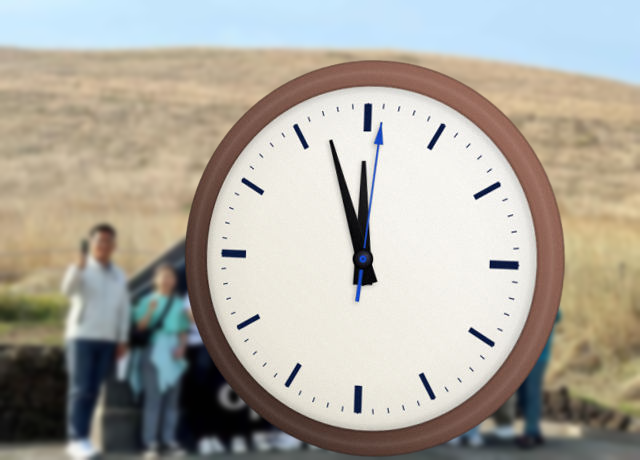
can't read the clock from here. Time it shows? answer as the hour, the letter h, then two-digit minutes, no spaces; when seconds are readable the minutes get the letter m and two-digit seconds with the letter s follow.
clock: 11h57m01s
